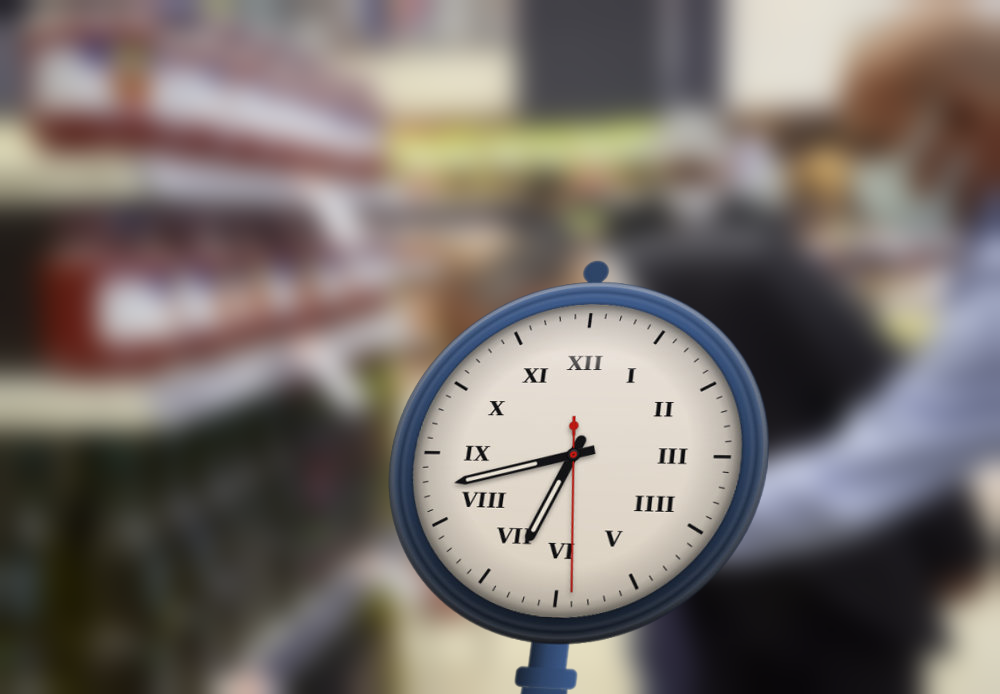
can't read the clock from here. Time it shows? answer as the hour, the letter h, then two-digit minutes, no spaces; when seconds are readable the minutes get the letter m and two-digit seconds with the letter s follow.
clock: 6h42m29s
